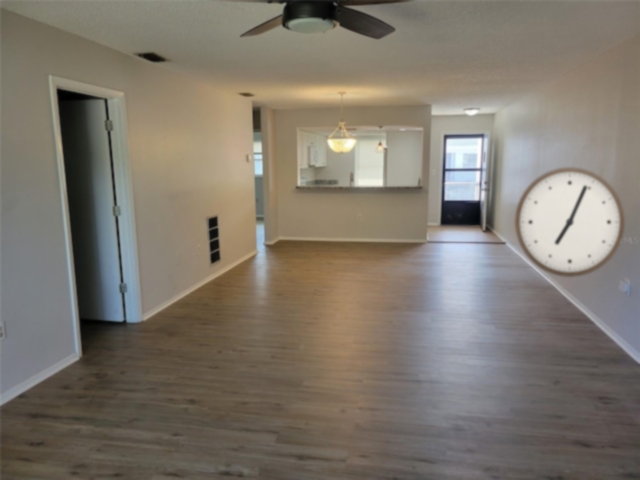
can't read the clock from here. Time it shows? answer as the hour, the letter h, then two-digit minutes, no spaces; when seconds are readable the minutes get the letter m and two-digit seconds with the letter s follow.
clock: 7h04
